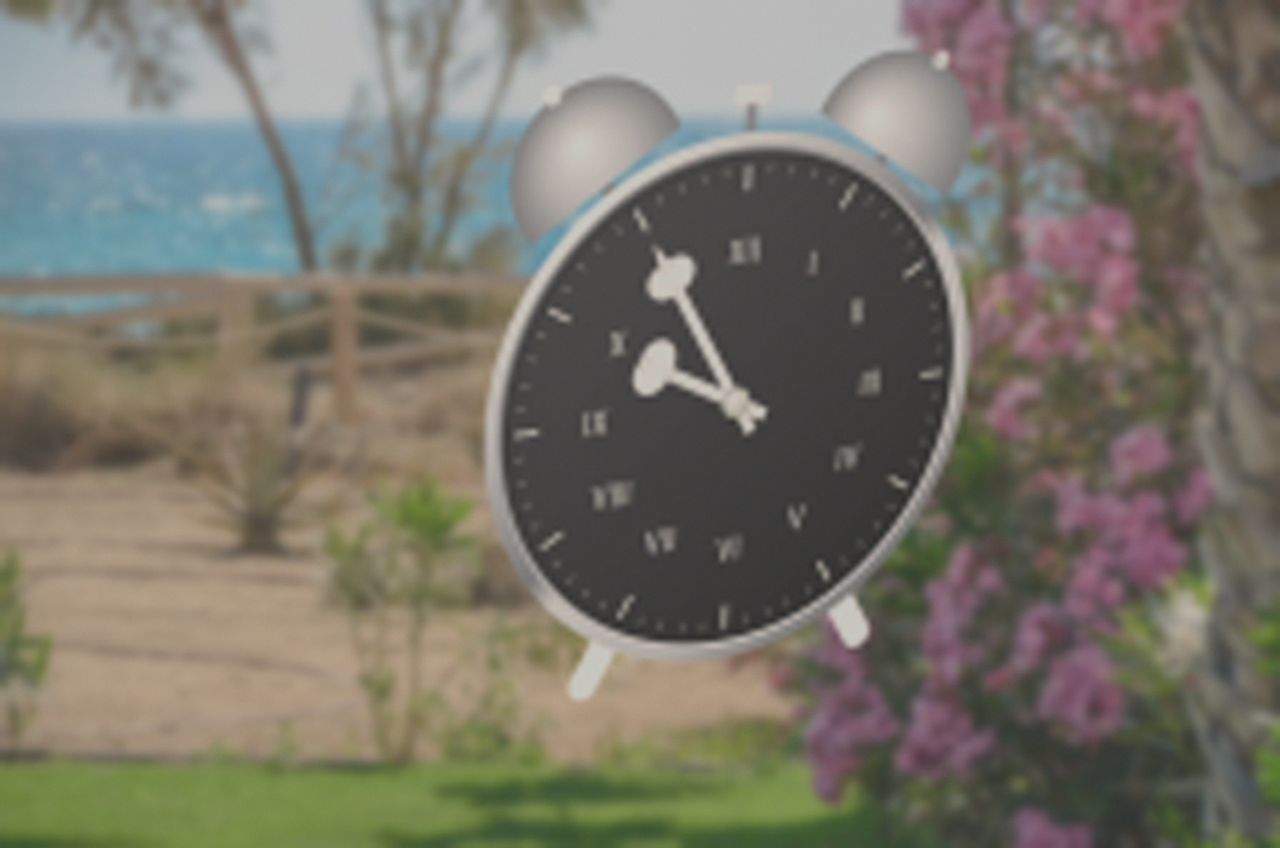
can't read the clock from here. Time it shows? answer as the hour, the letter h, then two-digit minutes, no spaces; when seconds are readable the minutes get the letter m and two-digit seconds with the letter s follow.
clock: 9h55
